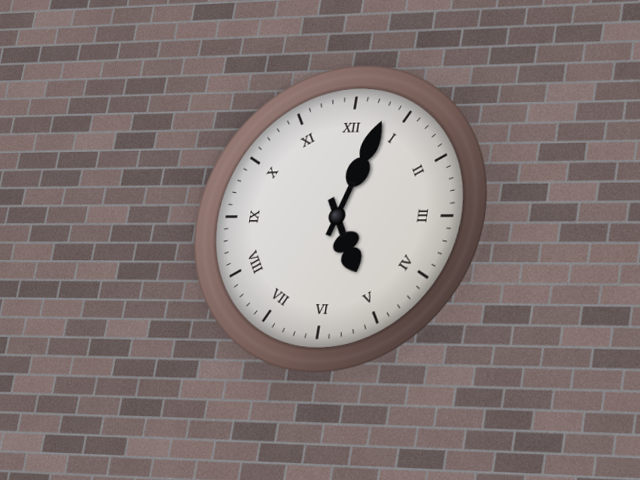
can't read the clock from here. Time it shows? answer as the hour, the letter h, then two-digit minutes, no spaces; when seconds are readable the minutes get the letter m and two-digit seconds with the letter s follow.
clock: 5h03
